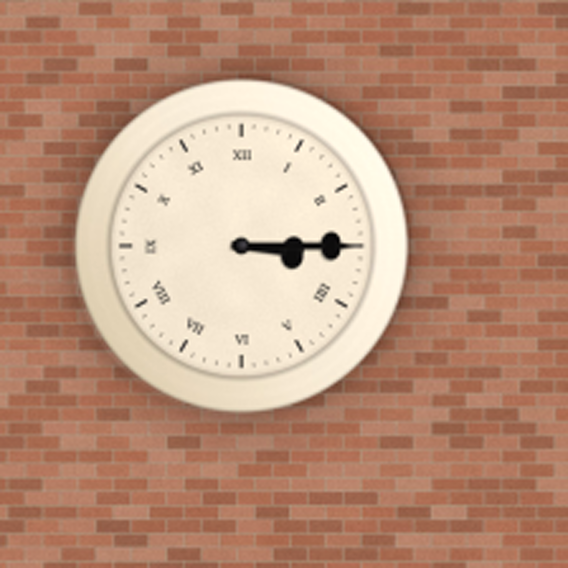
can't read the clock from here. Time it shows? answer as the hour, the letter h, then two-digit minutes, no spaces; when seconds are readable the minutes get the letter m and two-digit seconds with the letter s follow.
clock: 3h15
